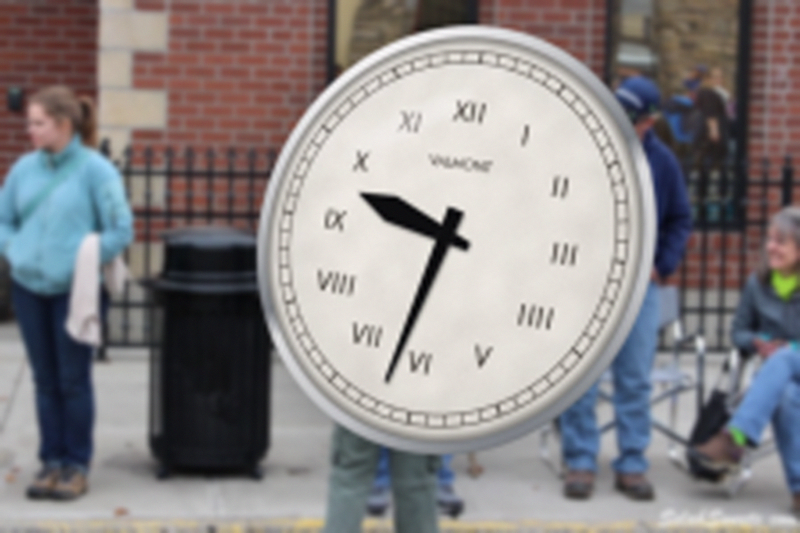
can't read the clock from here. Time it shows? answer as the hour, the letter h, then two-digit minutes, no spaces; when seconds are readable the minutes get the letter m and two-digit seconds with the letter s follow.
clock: 9h32
